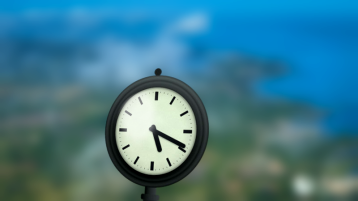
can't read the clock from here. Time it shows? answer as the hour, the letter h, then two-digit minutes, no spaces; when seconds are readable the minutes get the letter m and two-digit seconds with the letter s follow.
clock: 5h19
